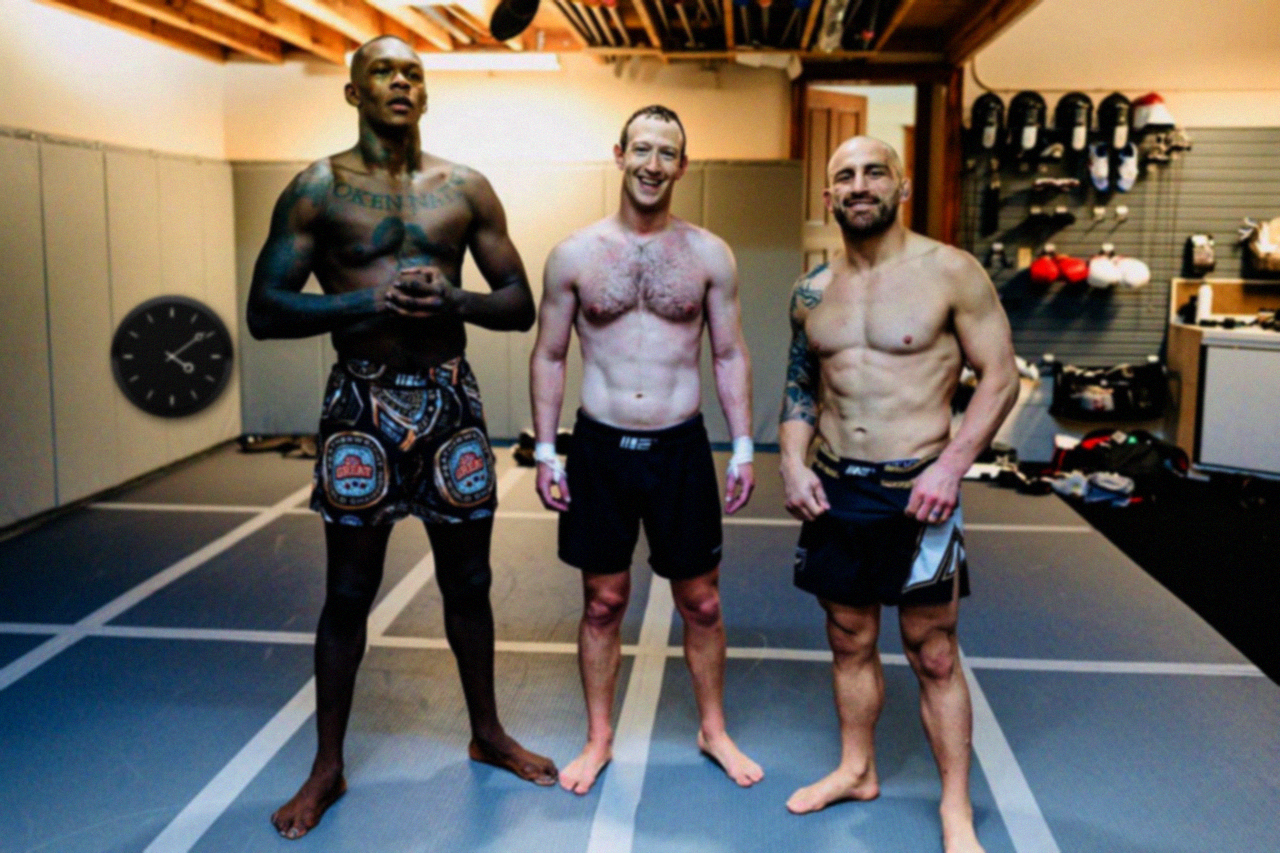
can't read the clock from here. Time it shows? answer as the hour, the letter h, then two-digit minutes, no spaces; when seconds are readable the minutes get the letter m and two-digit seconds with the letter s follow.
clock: 4h09
